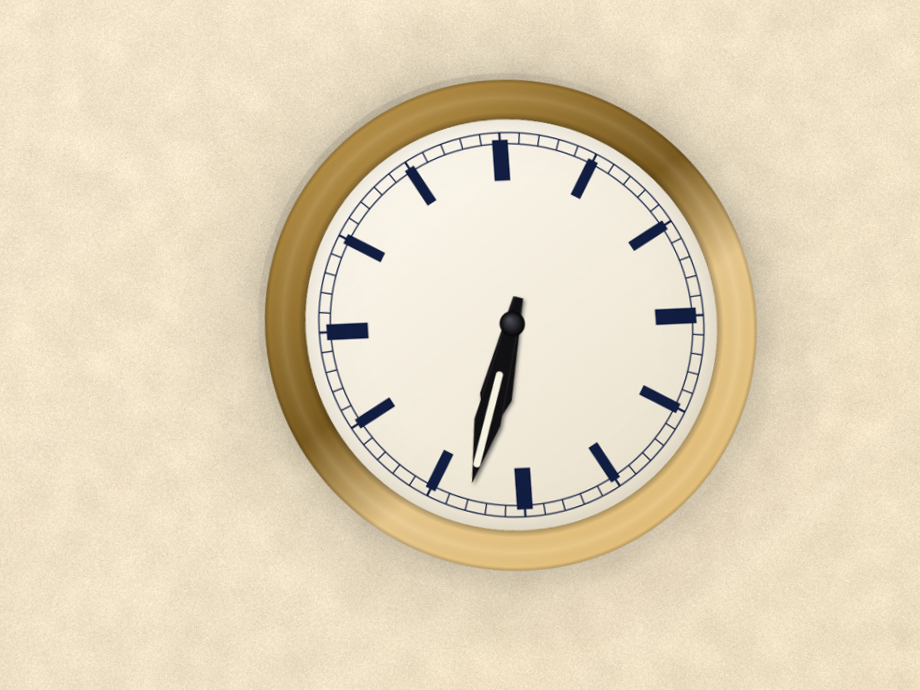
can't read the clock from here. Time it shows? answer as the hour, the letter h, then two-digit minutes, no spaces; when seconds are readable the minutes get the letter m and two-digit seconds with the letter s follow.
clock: 6h33
